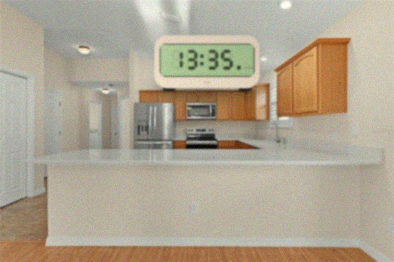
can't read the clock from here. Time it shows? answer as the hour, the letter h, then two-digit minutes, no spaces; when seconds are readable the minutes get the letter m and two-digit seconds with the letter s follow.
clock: 13h35
